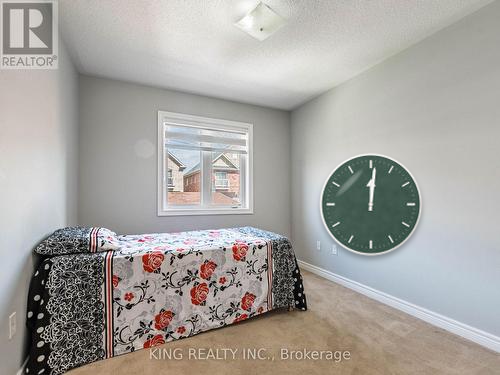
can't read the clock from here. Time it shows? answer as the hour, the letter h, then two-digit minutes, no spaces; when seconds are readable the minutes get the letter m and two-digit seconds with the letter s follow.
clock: 12h01
